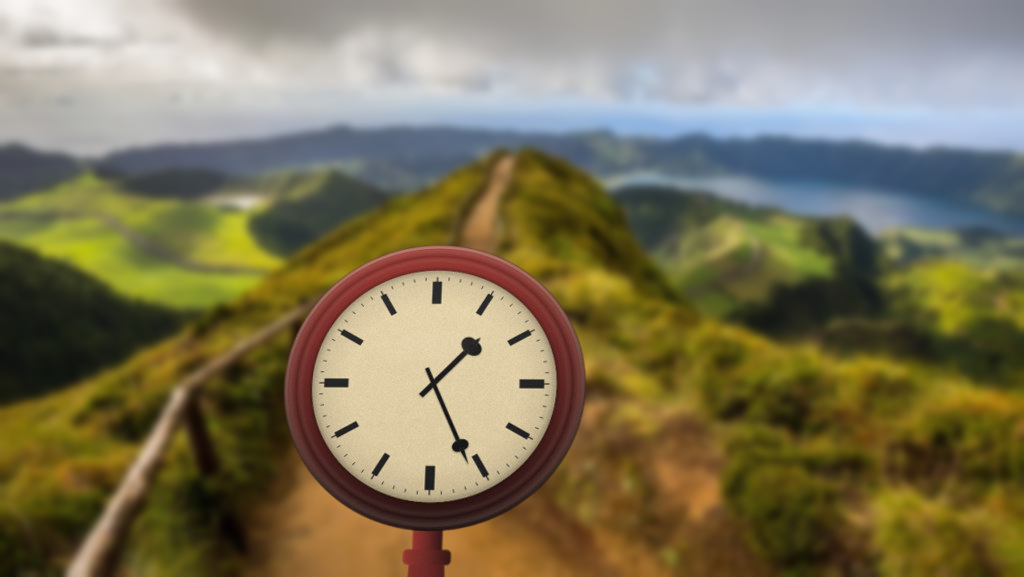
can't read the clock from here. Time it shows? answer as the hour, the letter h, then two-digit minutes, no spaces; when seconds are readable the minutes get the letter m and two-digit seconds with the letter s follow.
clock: 1h26
